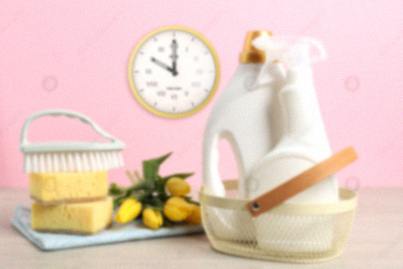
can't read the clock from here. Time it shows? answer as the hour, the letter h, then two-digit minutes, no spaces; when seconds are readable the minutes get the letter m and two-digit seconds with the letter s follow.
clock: 10h00
